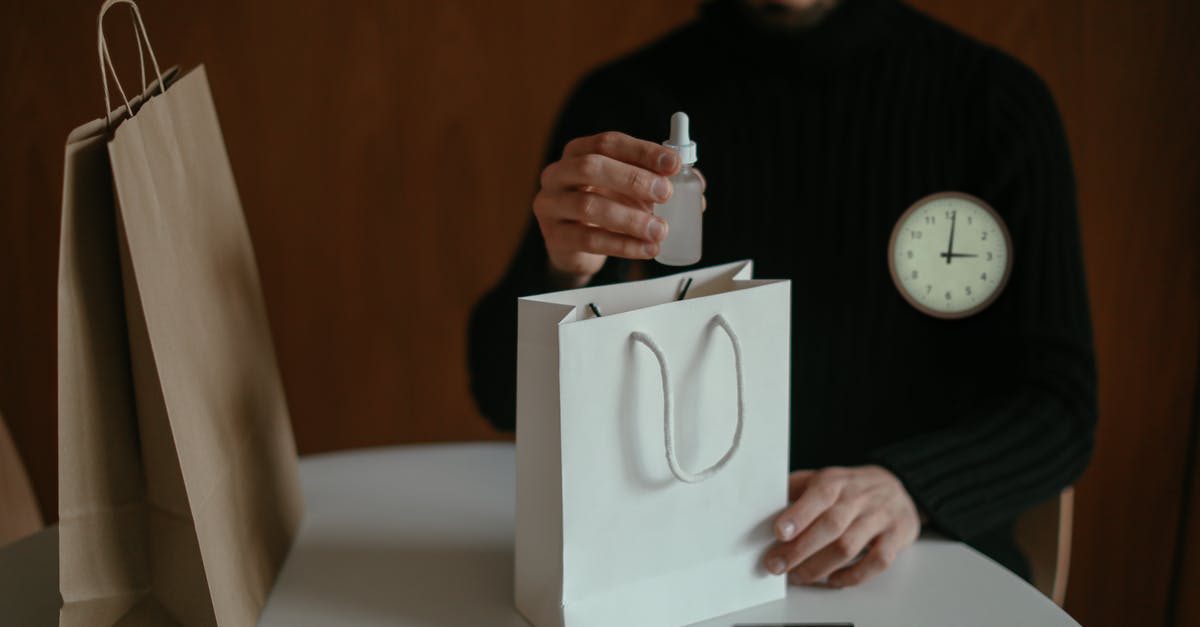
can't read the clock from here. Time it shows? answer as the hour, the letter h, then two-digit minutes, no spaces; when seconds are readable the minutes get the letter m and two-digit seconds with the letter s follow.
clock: 3h01
